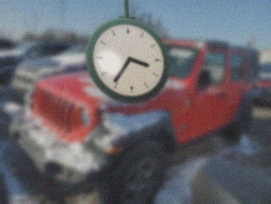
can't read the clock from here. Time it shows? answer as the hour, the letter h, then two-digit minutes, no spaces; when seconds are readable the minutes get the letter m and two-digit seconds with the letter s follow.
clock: 3h36
